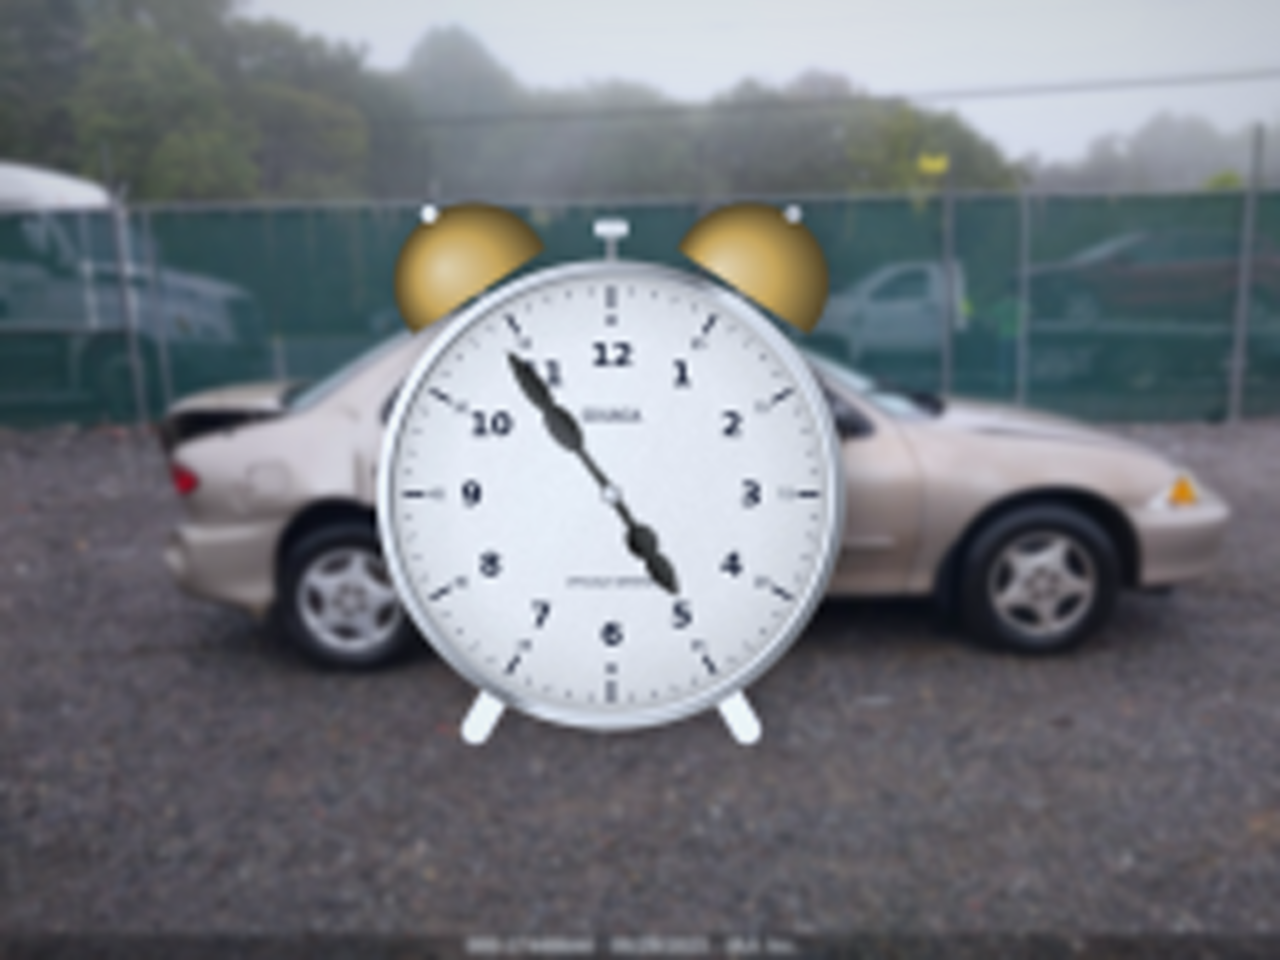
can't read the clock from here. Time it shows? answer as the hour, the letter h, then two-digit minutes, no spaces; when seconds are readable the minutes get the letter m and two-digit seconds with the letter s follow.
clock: 4h54
